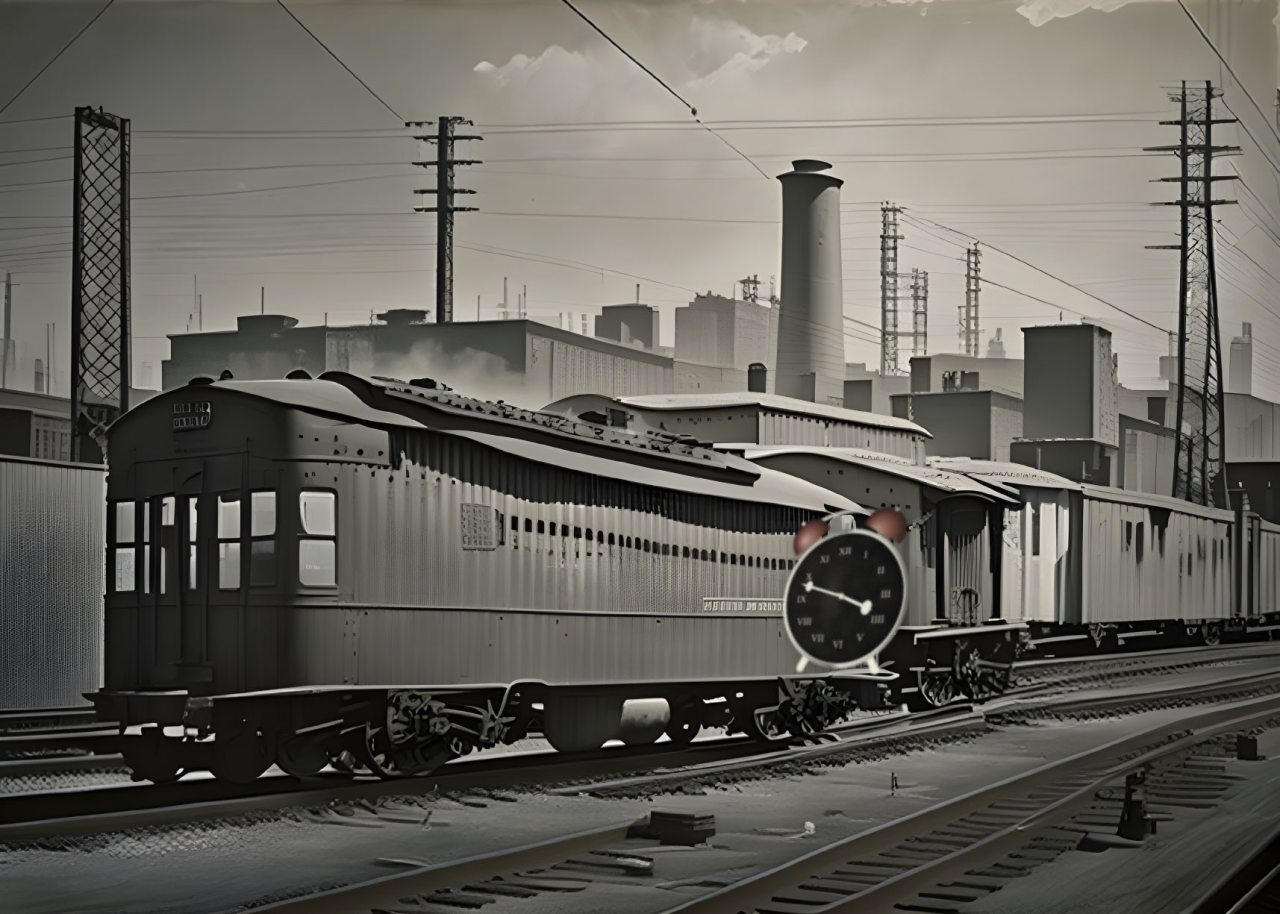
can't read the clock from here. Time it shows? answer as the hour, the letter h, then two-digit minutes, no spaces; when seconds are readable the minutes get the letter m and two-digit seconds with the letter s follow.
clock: 3h48
